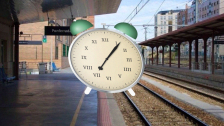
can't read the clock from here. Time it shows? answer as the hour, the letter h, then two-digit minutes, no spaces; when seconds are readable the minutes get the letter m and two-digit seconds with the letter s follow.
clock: 7h06
